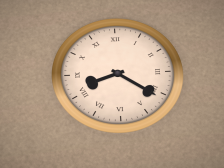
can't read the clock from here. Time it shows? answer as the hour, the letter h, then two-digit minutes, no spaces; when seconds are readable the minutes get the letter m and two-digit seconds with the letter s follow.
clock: 8h21
